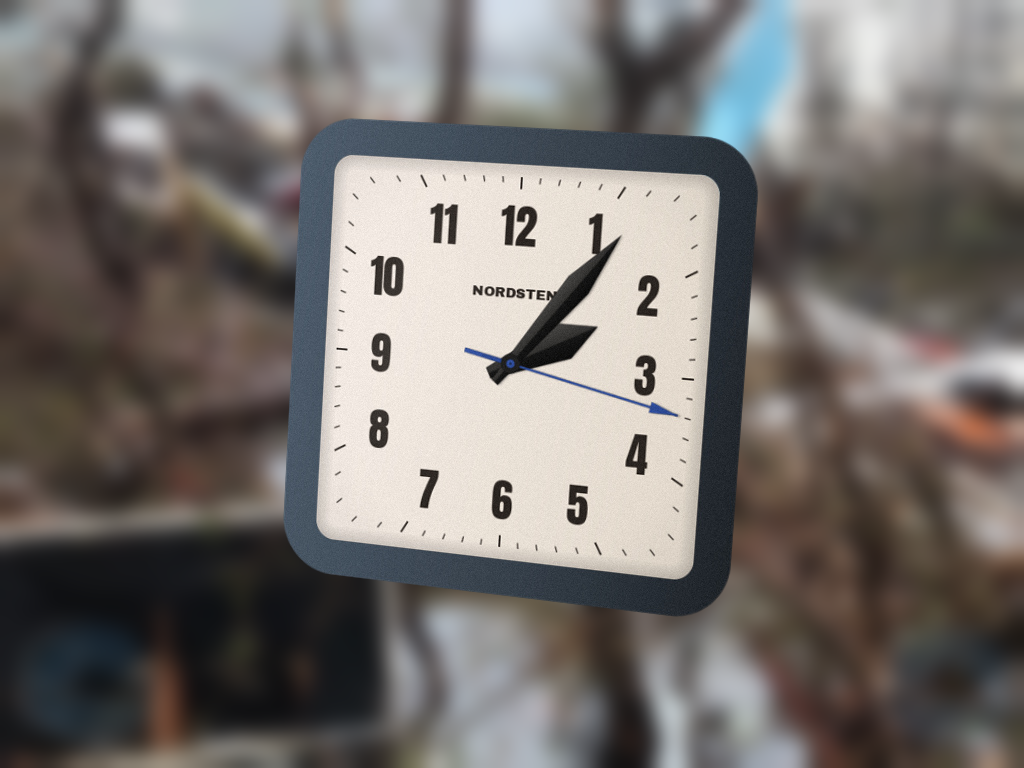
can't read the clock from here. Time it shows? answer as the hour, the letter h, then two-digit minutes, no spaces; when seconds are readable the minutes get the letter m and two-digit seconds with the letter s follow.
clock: 2h06m17s
